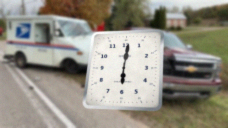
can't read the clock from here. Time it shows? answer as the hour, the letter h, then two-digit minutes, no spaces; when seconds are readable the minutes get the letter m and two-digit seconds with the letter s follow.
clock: 6h01
